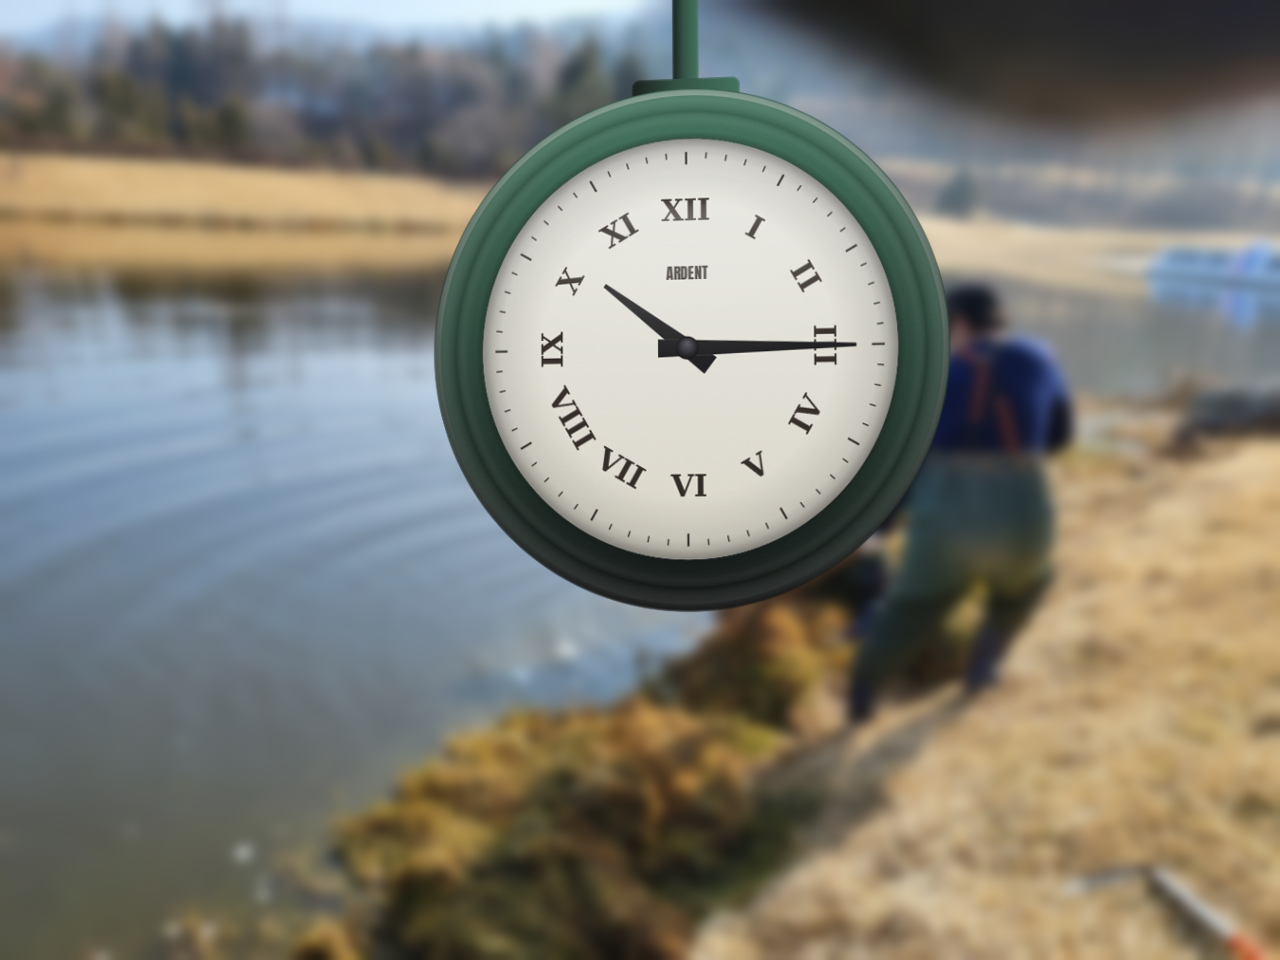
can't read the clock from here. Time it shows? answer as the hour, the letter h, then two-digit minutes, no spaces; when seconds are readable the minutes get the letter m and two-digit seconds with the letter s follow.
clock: 10h15
